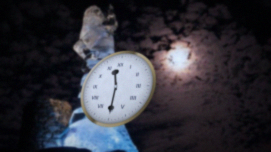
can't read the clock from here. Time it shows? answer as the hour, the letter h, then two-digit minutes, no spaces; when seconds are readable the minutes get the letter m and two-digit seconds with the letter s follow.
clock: 11h30
